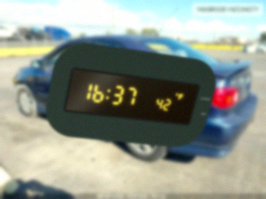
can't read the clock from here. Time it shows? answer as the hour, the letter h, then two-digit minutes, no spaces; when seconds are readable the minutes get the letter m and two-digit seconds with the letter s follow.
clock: 16h37
